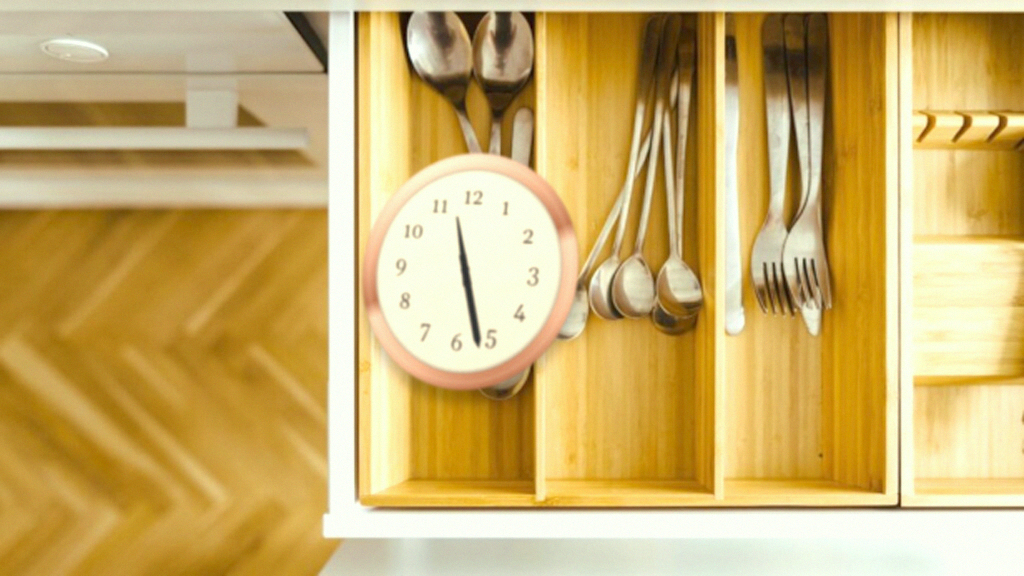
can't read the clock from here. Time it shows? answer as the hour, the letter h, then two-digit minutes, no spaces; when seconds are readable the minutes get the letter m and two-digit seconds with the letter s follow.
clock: 11h27
